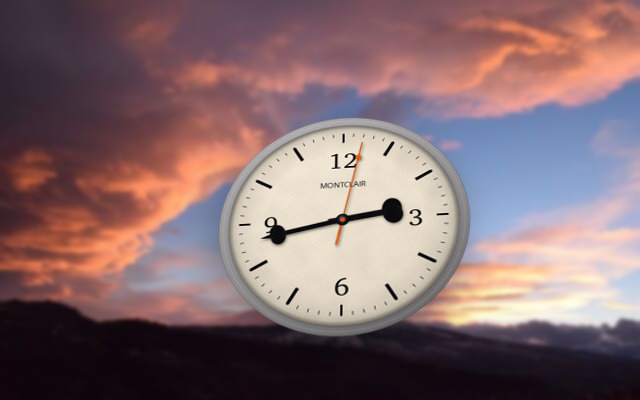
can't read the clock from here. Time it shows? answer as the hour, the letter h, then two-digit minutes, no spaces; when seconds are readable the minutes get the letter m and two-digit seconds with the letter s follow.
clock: 2h43m02s
